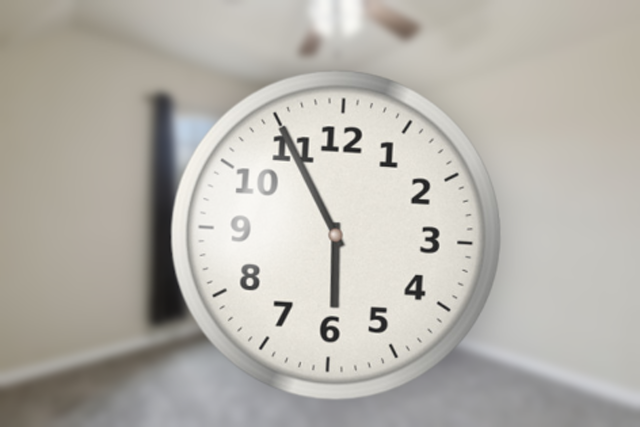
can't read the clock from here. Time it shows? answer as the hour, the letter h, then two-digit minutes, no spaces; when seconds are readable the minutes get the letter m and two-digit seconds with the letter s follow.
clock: 5h55
